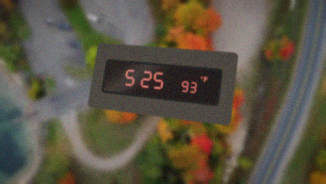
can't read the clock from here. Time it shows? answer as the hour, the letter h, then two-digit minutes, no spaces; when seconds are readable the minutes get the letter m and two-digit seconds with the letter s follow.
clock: 5h25
